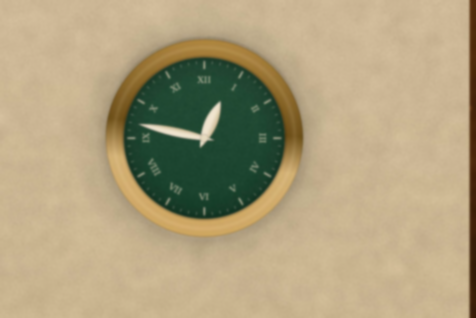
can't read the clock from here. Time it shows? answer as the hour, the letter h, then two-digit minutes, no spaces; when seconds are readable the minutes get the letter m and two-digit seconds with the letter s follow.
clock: 12h47
